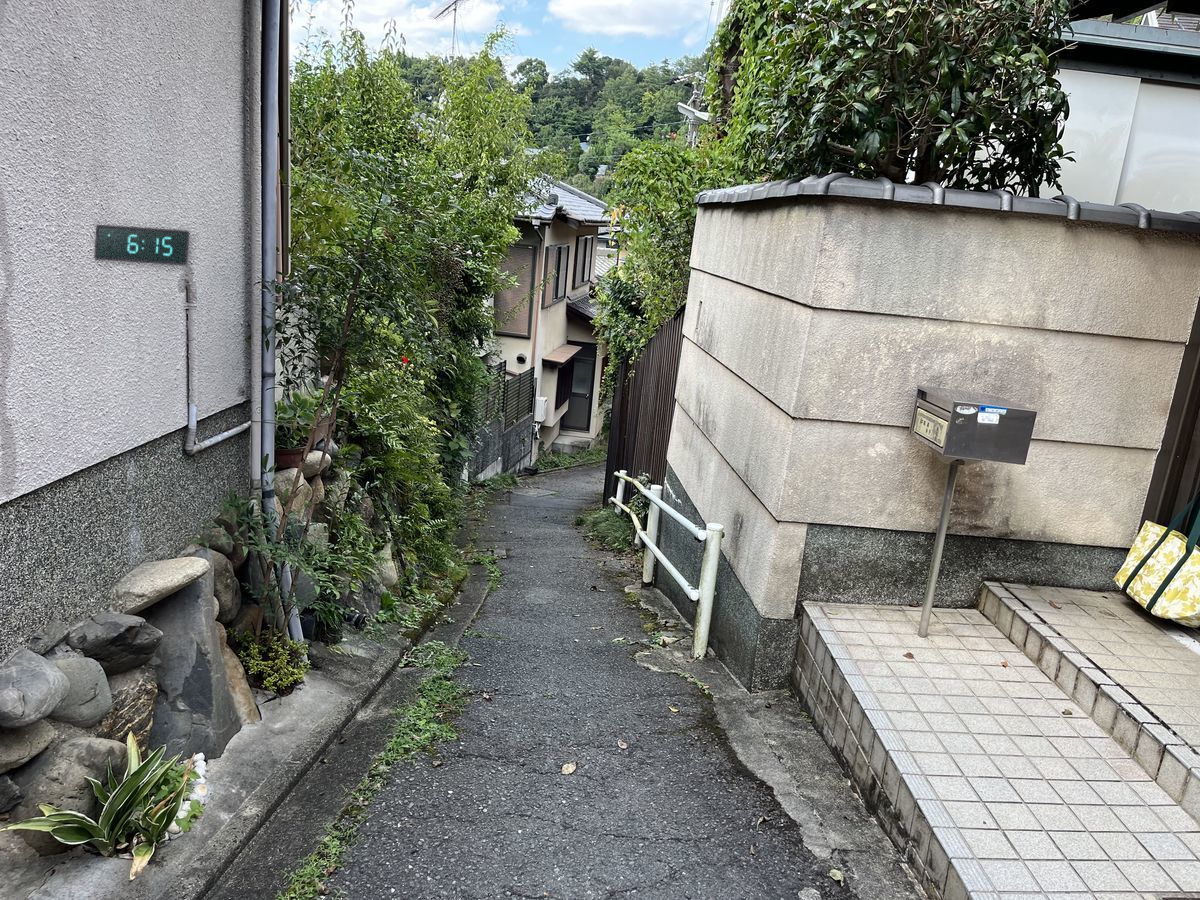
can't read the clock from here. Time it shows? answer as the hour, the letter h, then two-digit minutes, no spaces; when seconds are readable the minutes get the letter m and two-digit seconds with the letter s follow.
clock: 6h15
